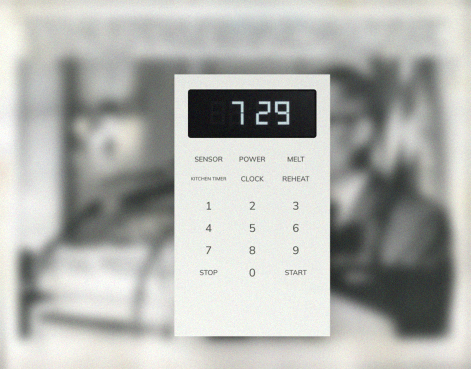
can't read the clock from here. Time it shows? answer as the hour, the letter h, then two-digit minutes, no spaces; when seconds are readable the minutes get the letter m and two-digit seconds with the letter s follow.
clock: 7h29
